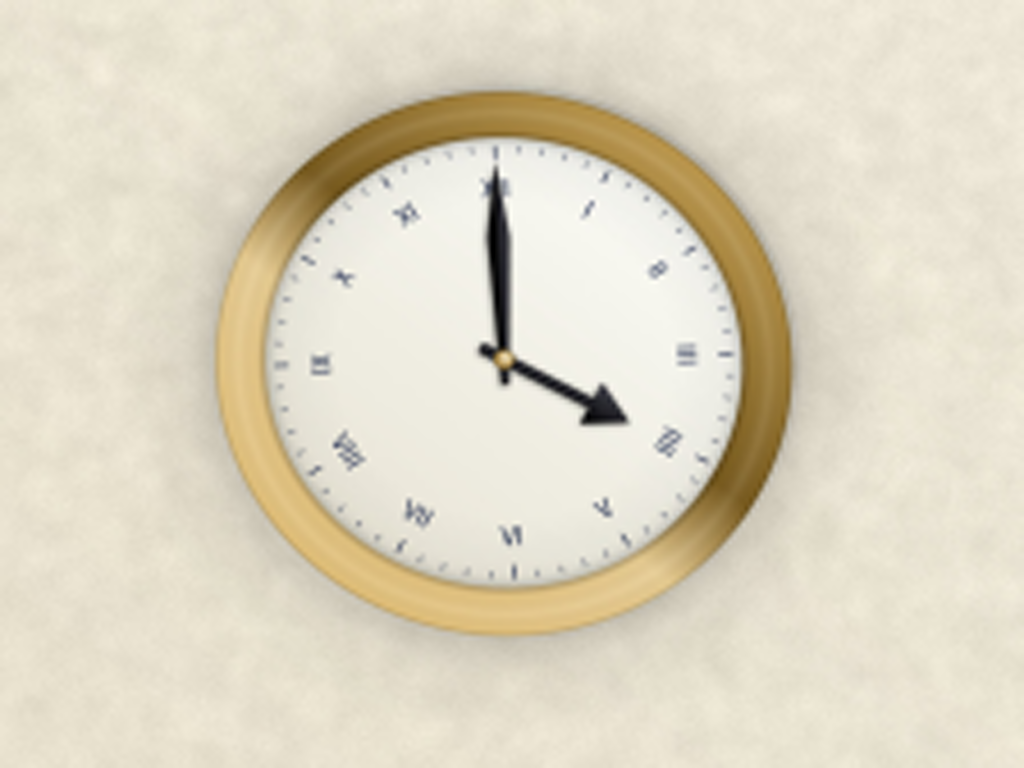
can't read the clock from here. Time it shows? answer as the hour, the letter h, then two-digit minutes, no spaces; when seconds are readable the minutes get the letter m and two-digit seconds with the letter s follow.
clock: 4h00
